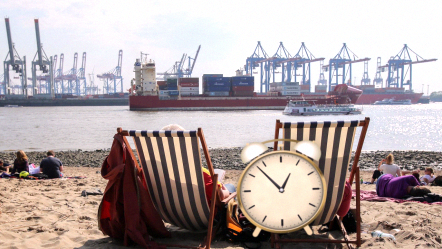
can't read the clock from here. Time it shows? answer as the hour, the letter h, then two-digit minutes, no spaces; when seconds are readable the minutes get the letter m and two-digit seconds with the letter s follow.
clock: 12h53
